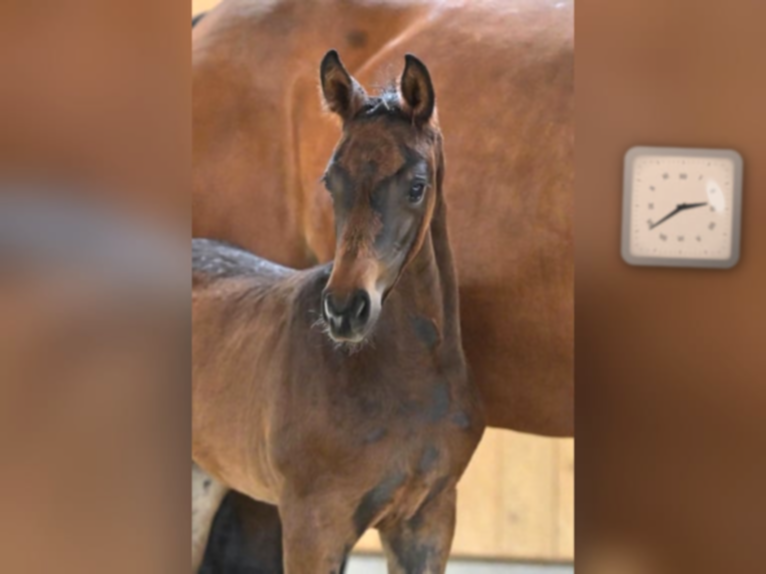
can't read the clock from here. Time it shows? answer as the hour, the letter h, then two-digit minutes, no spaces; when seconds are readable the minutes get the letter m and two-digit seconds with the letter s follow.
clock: 2h39
